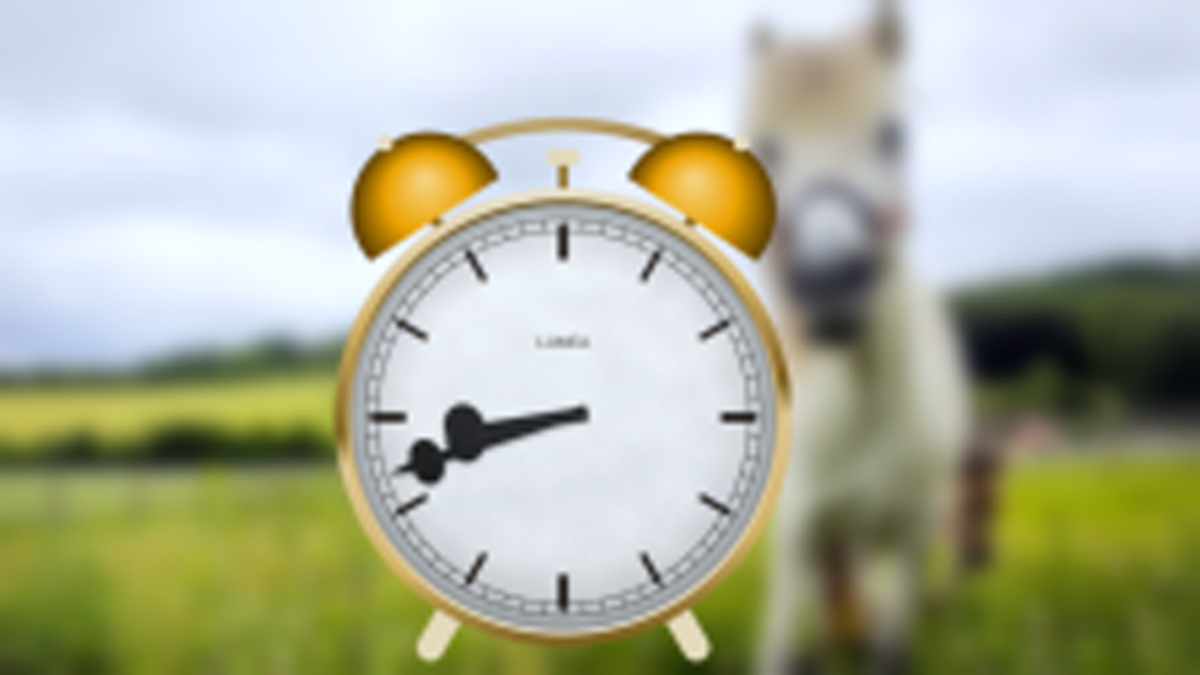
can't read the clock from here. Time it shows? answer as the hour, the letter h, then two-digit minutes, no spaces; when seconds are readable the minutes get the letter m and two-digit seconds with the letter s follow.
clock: 8h42
